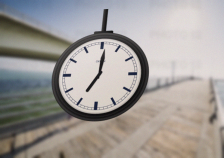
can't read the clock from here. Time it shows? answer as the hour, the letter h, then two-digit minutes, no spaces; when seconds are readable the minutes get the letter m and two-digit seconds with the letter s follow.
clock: 7h01
